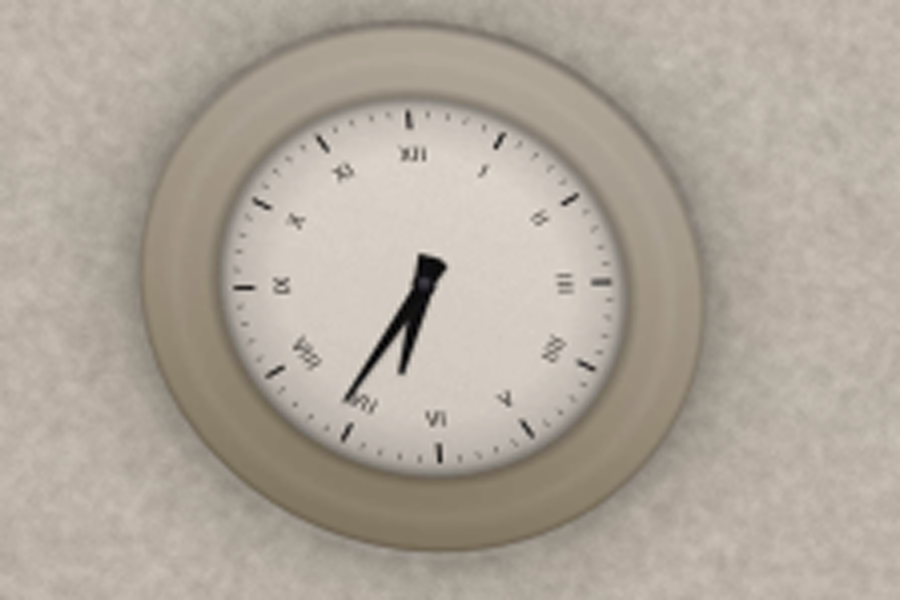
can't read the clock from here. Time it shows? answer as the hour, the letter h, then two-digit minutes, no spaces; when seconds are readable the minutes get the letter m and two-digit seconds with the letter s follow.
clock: 6h36
